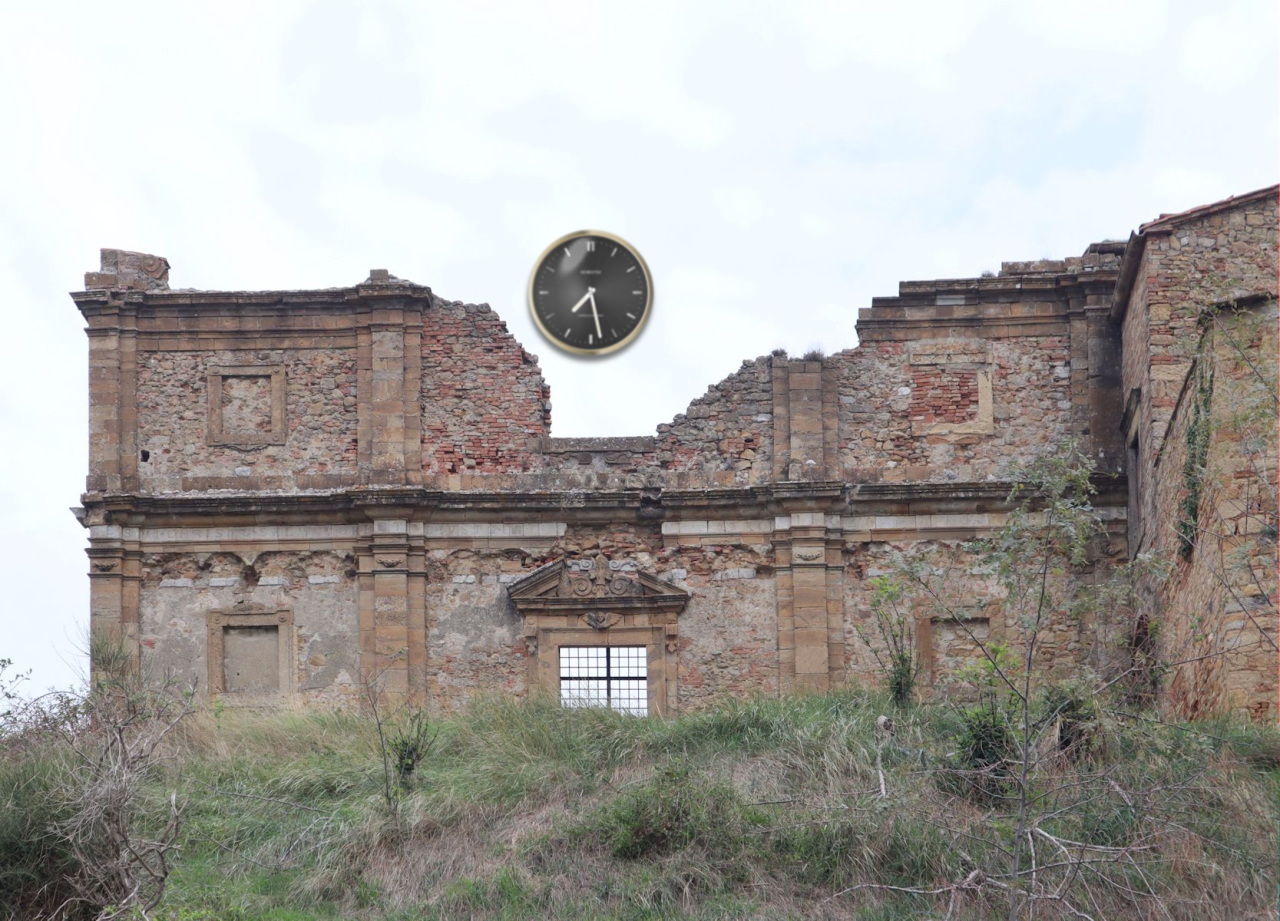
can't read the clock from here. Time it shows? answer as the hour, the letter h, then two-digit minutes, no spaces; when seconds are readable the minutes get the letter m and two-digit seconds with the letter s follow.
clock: 7h28
